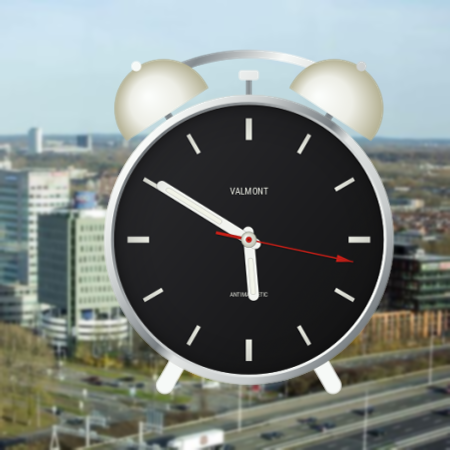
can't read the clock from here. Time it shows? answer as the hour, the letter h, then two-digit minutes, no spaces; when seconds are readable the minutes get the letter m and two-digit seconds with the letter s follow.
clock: 5h50m17s
